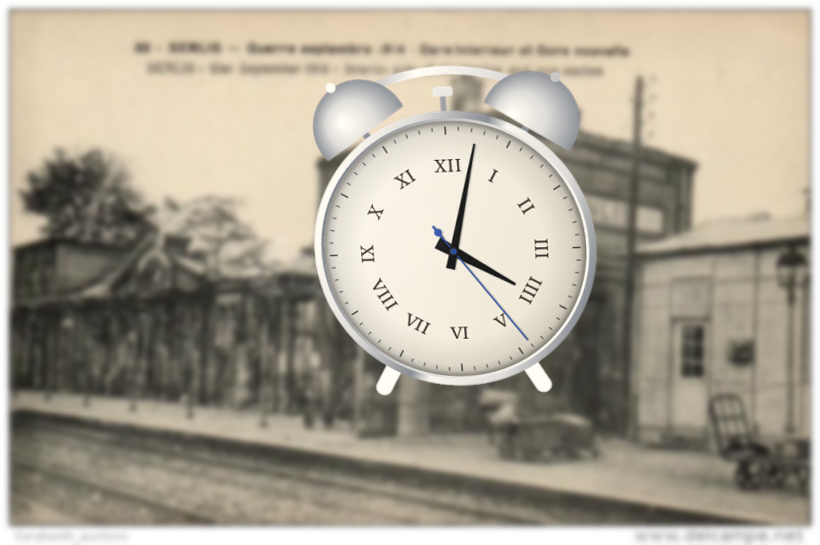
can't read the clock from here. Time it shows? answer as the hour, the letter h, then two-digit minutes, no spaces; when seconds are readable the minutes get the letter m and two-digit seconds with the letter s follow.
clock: 4h02m24s
